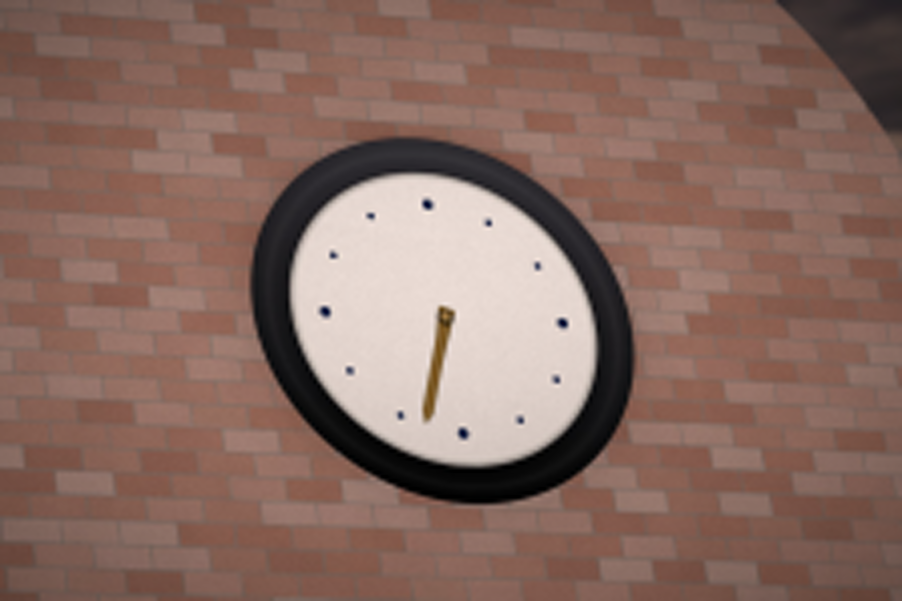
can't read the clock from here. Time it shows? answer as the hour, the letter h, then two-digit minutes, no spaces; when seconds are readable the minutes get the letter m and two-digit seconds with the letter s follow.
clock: 6h33
